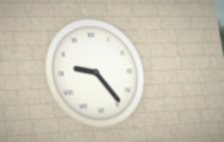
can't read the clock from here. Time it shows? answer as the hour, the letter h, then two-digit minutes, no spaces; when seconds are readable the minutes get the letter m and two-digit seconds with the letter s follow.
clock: 9h24
